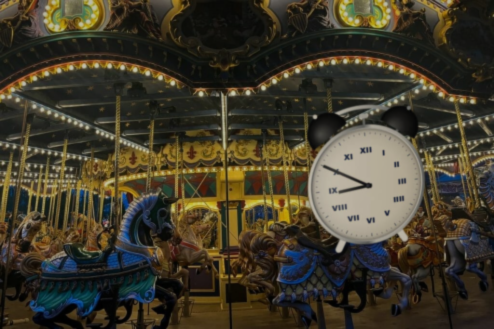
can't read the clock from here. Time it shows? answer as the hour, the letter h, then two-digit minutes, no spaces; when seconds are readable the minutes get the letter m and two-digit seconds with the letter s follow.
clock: 8h50
